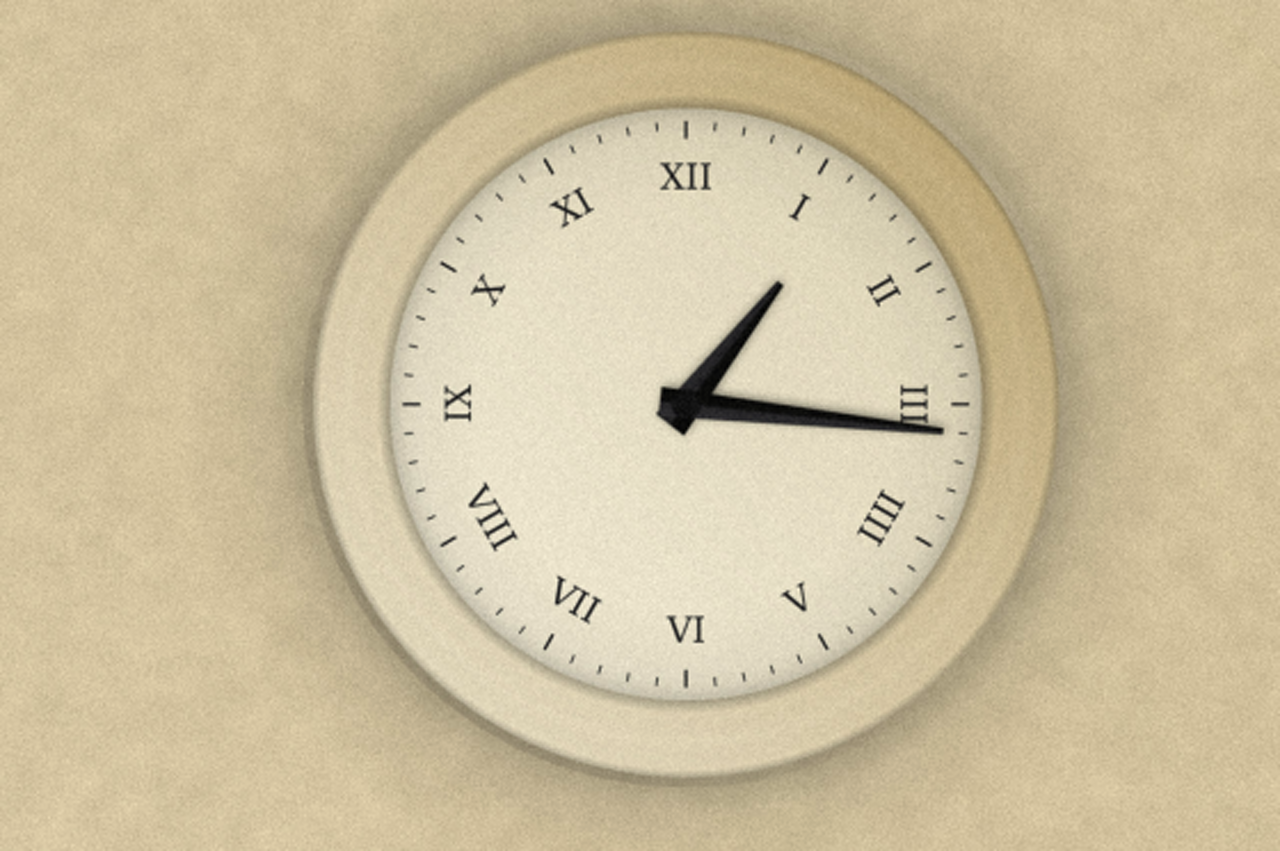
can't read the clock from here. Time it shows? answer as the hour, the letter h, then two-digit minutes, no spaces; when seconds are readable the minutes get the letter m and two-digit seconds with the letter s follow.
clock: 1h16
